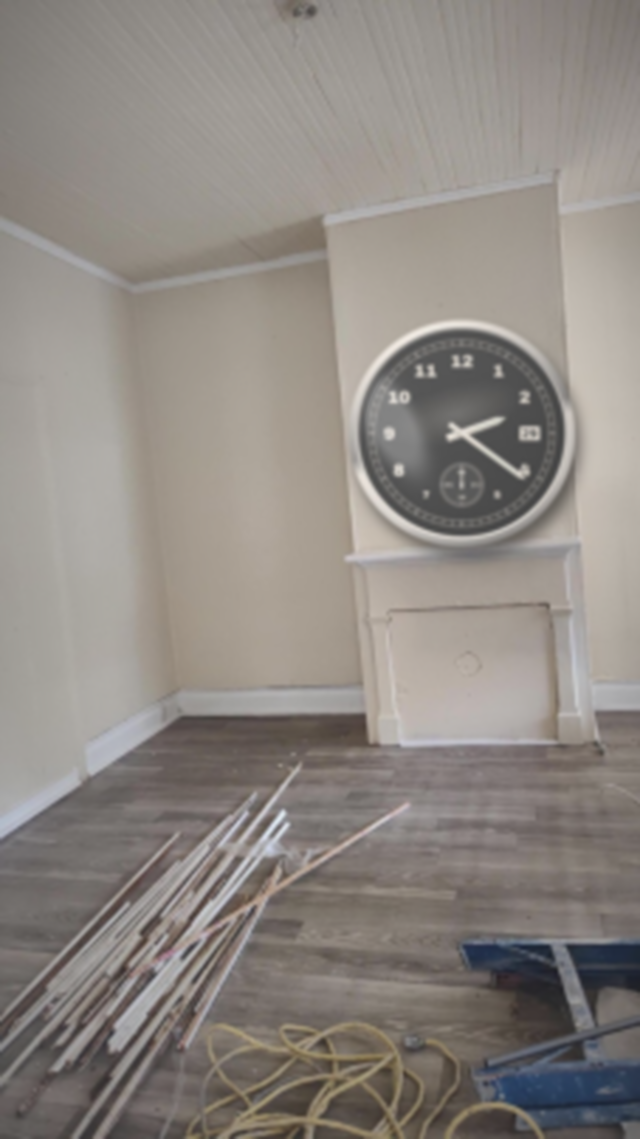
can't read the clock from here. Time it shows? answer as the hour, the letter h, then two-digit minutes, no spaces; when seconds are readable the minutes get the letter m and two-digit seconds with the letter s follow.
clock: 2h21
